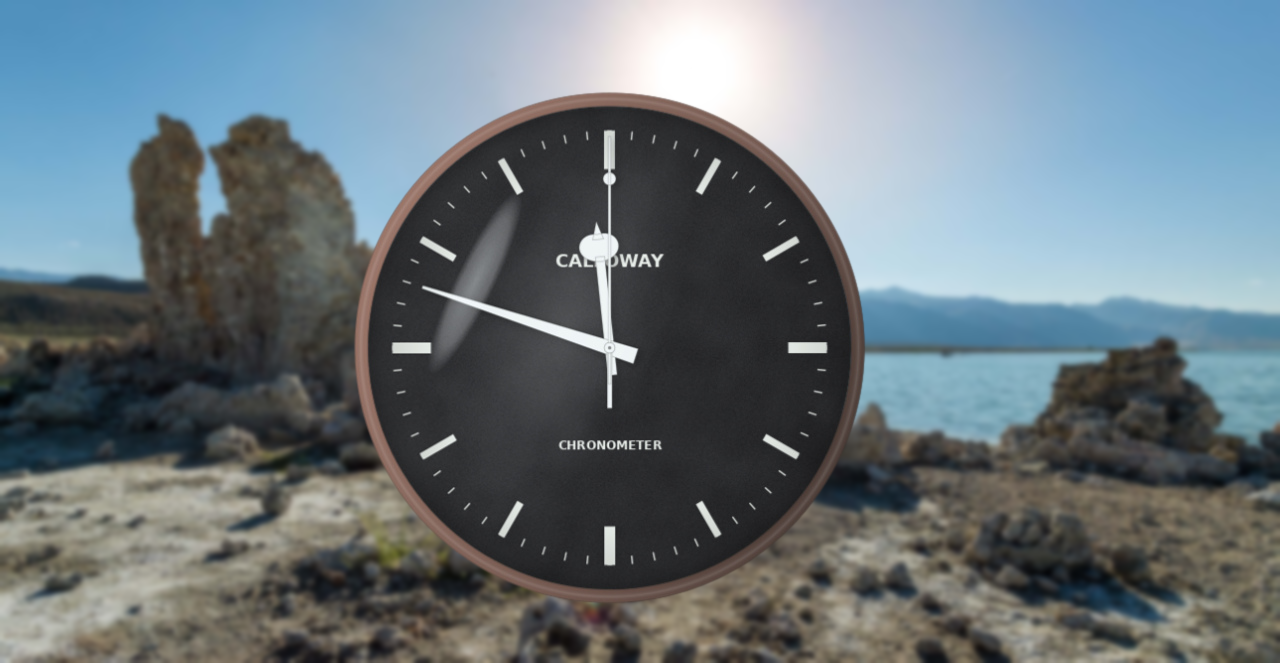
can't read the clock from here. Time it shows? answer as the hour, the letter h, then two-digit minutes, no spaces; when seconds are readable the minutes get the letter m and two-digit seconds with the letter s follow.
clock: 11h48m00s
